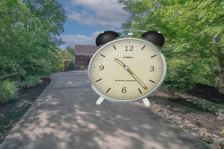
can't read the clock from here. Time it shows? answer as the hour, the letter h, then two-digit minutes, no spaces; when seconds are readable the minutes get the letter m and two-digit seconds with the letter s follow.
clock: 10h23
